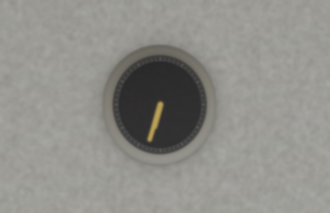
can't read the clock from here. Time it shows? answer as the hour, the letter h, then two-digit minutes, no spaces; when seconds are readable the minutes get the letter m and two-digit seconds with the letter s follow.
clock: 6h33
